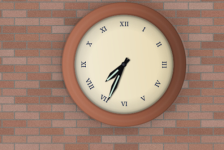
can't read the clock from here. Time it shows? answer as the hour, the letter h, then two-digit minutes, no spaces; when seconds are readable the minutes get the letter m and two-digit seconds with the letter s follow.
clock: 7h34
